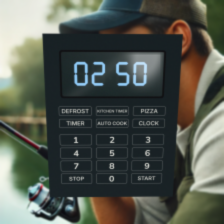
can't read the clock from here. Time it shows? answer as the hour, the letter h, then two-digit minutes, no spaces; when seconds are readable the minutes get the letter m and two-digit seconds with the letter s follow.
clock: 2h50
